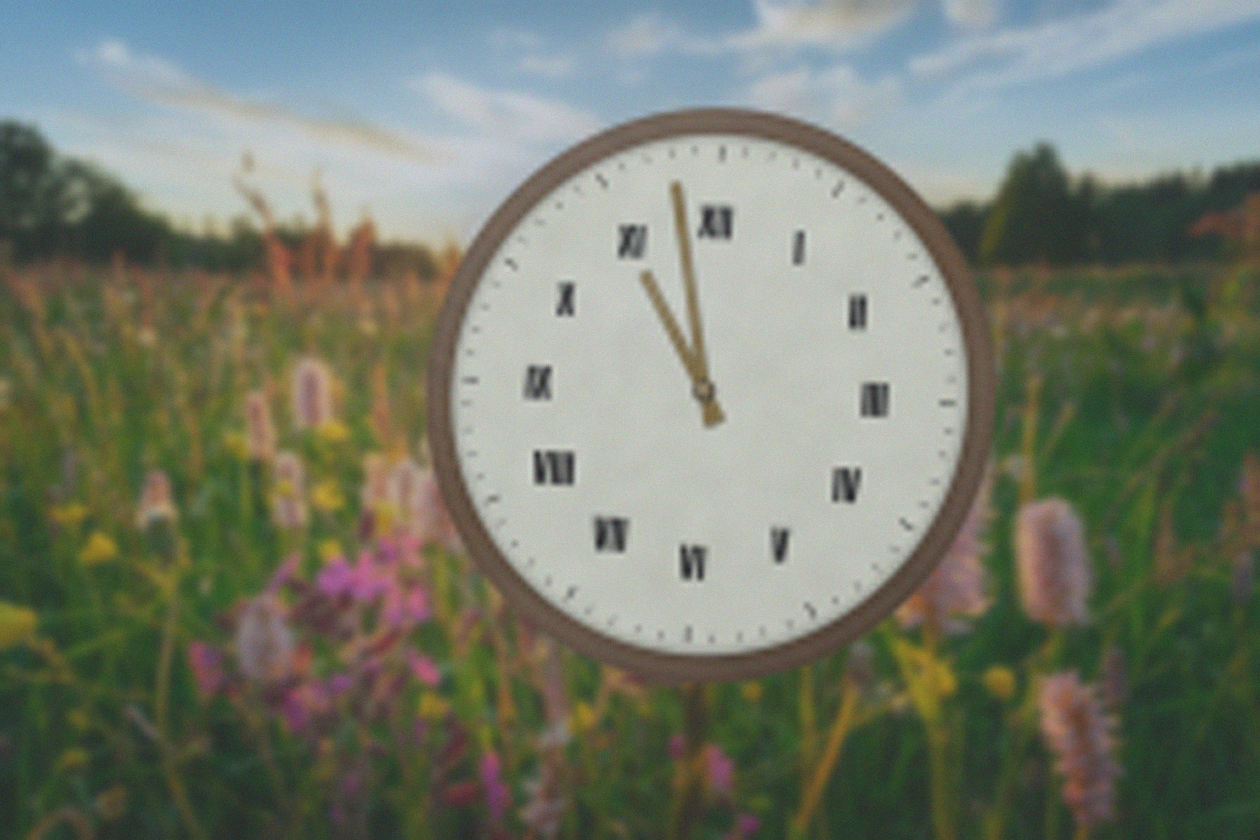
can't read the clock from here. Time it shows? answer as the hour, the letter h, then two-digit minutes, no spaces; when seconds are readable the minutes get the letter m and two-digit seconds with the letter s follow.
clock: 10h58
